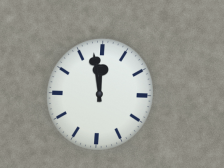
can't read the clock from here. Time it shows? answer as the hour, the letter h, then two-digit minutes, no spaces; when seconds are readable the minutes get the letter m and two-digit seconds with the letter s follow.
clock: 11h58
